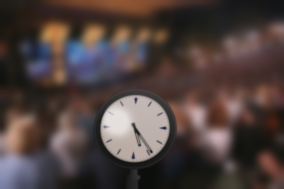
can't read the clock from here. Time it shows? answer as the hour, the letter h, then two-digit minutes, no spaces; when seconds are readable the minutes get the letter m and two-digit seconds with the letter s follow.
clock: 5h24
